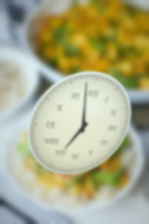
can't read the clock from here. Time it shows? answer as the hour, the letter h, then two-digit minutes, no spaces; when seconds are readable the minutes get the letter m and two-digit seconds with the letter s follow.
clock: 6h58
